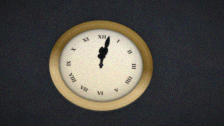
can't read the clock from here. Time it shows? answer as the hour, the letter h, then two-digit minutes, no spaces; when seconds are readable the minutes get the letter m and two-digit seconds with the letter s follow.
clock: 12h02
